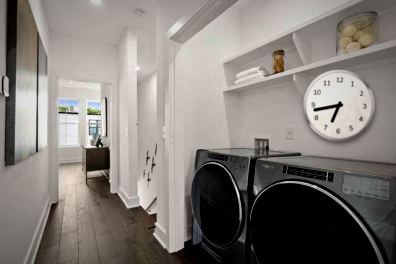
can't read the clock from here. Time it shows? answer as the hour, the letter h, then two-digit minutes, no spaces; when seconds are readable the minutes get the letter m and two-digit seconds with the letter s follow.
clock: 6h43
